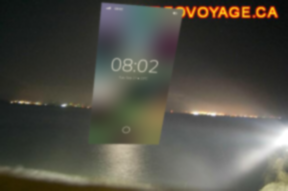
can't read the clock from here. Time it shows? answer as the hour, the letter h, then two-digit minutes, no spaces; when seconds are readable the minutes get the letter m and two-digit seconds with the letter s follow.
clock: 8h02
